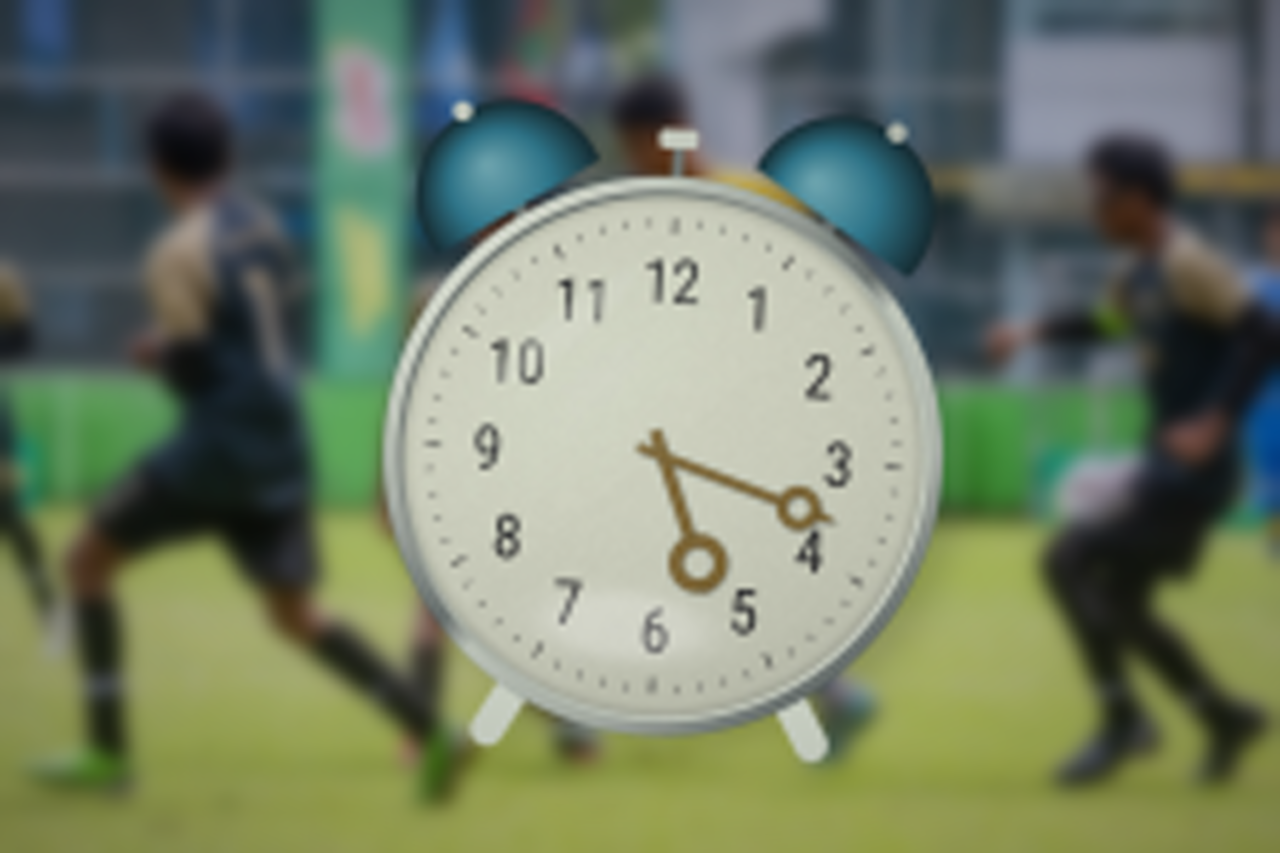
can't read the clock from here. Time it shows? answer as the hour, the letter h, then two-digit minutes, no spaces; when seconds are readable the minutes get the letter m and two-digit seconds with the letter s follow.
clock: 5h18
